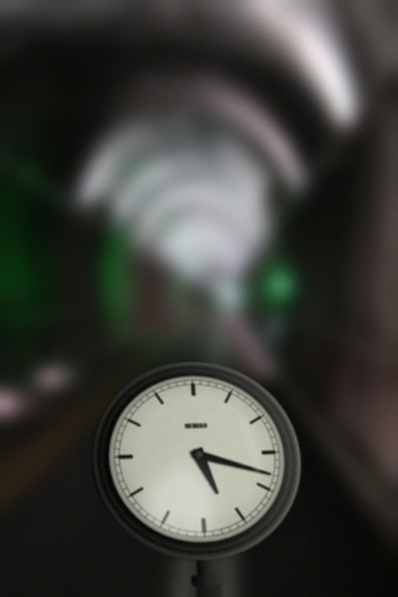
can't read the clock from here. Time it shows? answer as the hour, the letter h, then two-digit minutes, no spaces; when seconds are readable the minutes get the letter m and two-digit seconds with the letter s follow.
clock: 5h18
